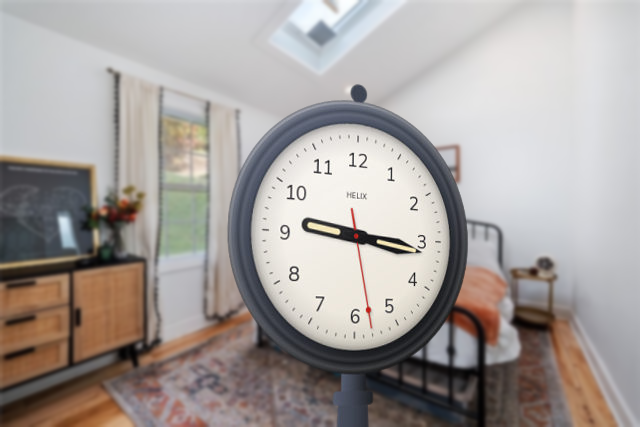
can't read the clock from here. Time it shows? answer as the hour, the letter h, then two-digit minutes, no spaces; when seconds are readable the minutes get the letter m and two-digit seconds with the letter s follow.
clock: 9h16m28s
